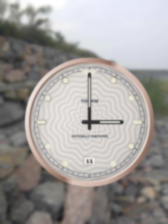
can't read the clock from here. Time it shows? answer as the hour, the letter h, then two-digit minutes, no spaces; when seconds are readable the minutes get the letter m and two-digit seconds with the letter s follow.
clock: 3h00
